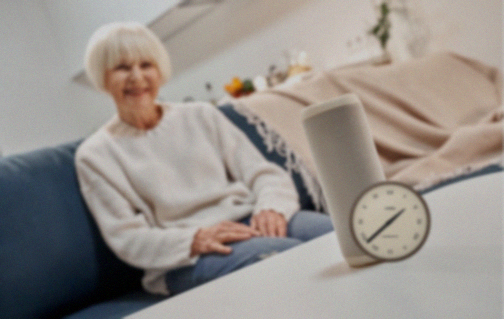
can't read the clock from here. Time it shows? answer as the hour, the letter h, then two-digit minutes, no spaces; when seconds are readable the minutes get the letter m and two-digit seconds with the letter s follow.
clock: 1h38
